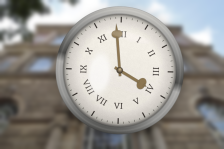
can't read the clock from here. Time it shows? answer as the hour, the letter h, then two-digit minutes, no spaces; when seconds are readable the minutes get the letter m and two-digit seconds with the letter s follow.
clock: 3h59
